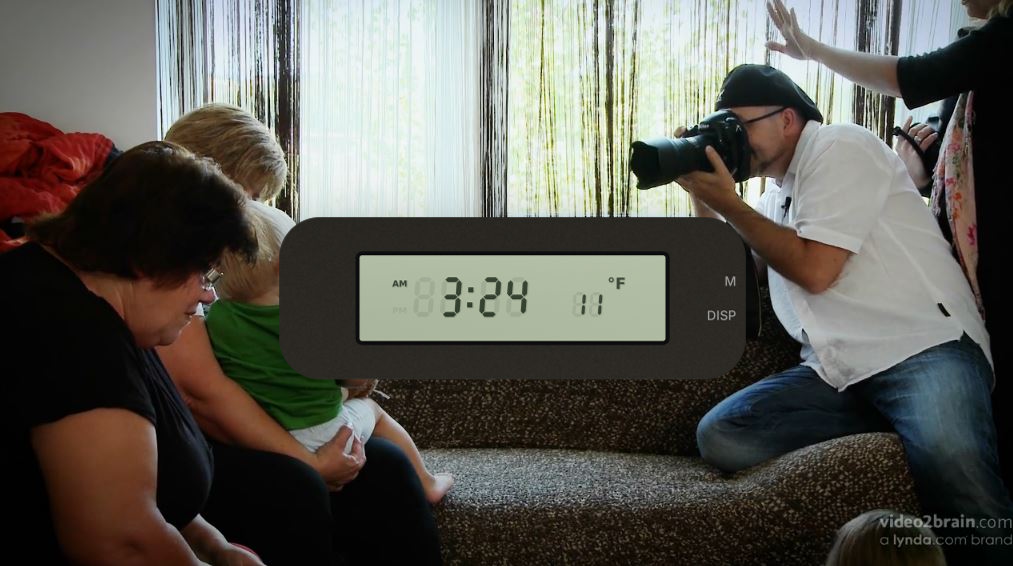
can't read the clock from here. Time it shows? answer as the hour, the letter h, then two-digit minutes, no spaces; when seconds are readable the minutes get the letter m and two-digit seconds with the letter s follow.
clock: 3h24
